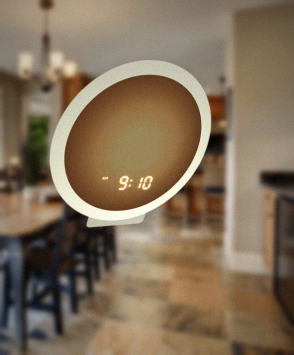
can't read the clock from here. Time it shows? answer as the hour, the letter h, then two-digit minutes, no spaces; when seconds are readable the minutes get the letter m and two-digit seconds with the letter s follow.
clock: 9h10
